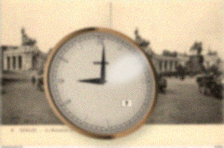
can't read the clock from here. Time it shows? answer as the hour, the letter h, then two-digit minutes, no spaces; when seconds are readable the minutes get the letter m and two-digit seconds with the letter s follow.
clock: 9h01
